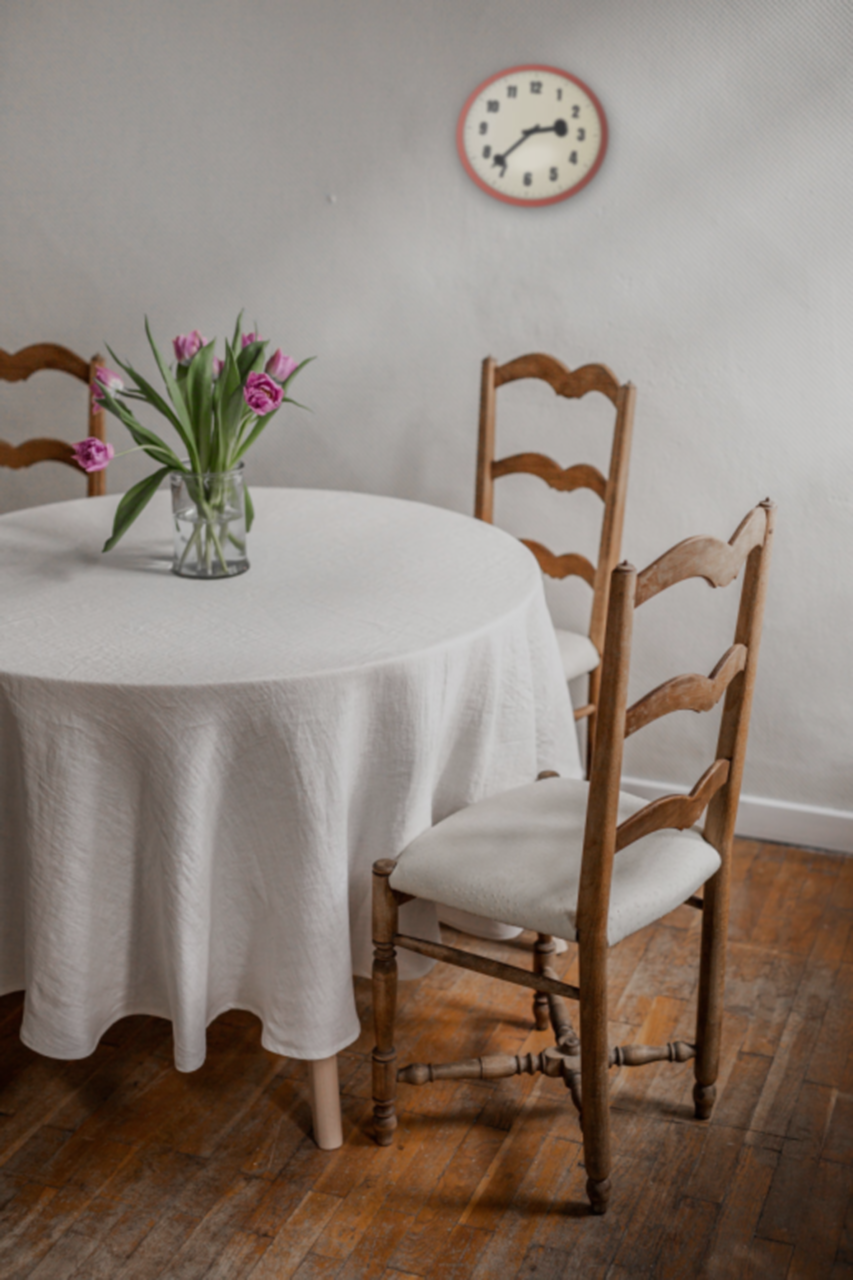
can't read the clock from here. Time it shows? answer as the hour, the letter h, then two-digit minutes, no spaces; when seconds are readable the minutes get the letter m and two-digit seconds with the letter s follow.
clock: 2h37
